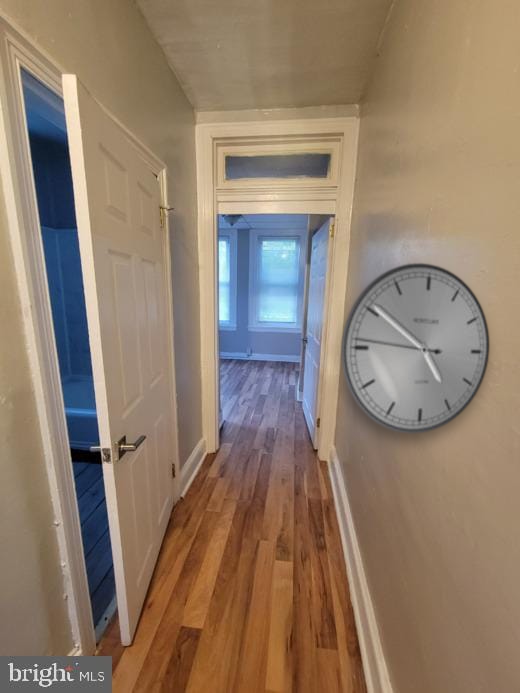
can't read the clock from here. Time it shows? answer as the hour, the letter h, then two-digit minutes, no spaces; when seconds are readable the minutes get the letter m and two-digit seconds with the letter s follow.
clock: 4h50m46s
